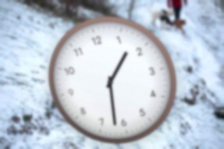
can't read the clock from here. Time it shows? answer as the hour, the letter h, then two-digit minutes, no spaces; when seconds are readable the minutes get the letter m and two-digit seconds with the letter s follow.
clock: 1h32
